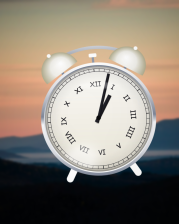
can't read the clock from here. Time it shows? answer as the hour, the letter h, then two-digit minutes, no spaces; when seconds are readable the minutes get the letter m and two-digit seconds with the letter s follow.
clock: 1h03
